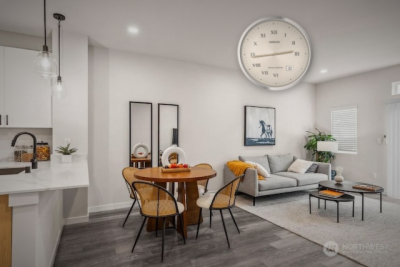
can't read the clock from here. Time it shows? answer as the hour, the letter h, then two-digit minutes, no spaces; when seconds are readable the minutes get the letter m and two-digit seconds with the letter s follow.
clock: 2h44
